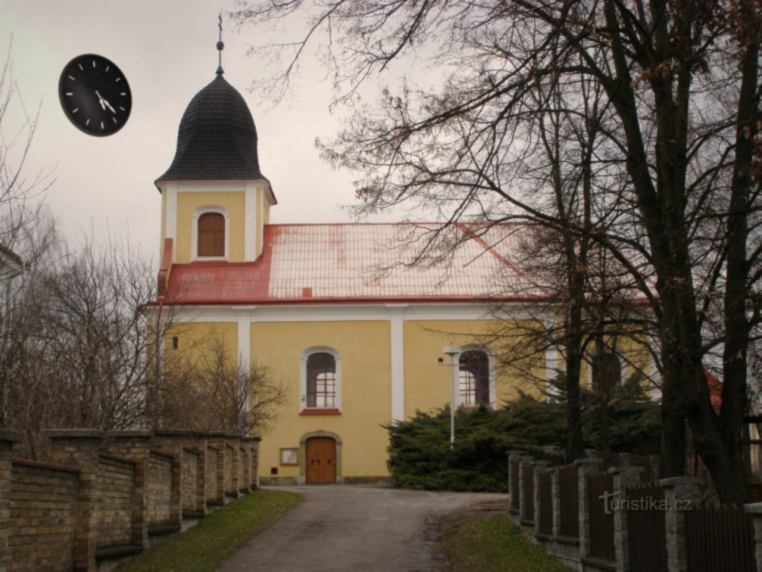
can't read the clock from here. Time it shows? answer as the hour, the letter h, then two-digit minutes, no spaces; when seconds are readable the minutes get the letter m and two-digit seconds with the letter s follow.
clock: 5h23
